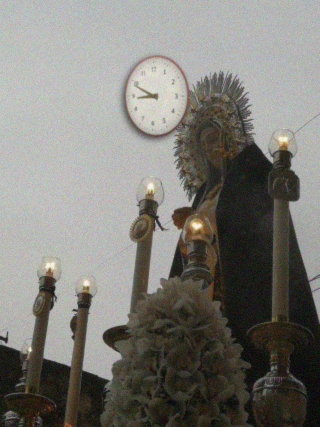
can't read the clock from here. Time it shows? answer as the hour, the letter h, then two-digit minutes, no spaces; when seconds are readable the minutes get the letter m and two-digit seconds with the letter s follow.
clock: 8h49
